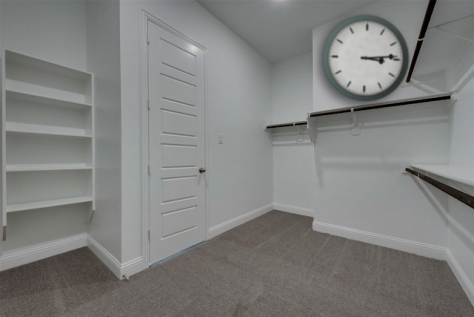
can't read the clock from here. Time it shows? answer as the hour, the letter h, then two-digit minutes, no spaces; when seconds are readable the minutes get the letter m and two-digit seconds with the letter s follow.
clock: 3h14
